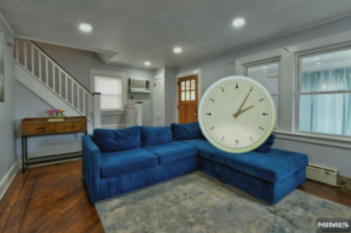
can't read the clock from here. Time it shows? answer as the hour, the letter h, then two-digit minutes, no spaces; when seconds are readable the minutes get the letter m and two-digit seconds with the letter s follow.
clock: 2h05
